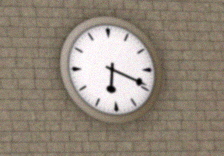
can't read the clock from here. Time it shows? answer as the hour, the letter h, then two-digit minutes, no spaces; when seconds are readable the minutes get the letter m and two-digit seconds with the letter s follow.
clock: 6h19
